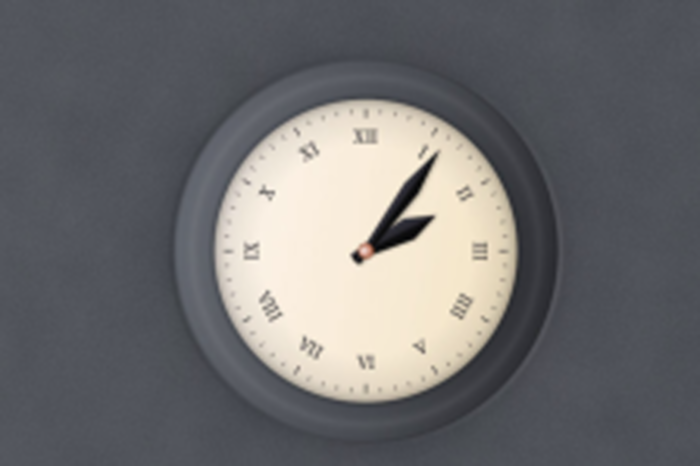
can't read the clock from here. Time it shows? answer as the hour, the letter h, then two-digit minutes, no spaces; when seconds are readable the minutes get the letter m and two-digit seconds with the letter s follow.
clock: 2h06
